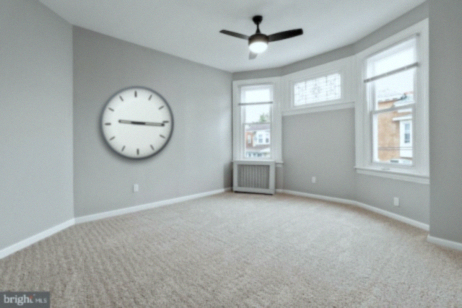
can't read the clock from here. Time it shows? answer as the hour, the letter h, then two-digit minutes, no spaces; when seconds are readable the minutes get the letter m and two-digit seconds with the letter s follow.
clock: 9h16
